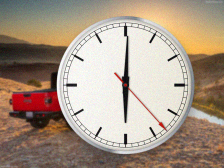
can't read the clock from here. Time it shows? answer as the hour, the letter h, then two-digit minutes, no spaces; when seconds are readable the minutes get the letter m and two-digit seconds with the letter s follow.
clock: 6h00m23s
